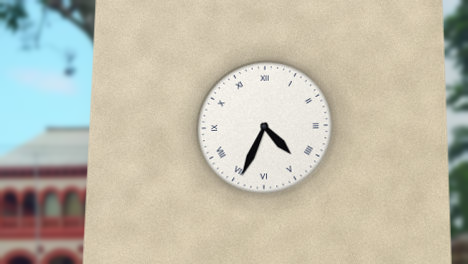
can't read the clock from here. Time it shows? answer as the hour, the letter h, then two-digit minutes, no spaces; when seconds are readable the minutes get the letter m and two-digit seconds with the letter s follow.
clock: 4h34
